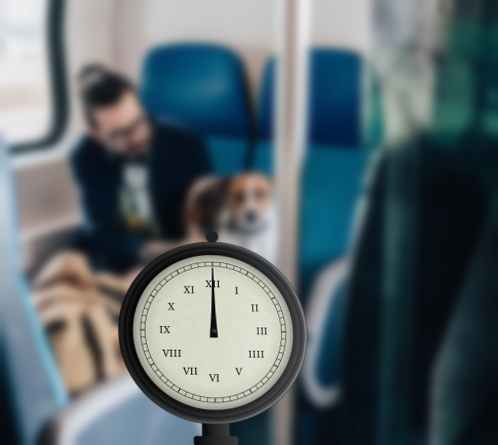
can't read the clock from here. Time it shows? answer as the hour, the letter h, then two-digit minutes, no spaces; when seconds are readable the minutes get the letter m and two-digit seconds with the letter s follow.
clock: 12h00
